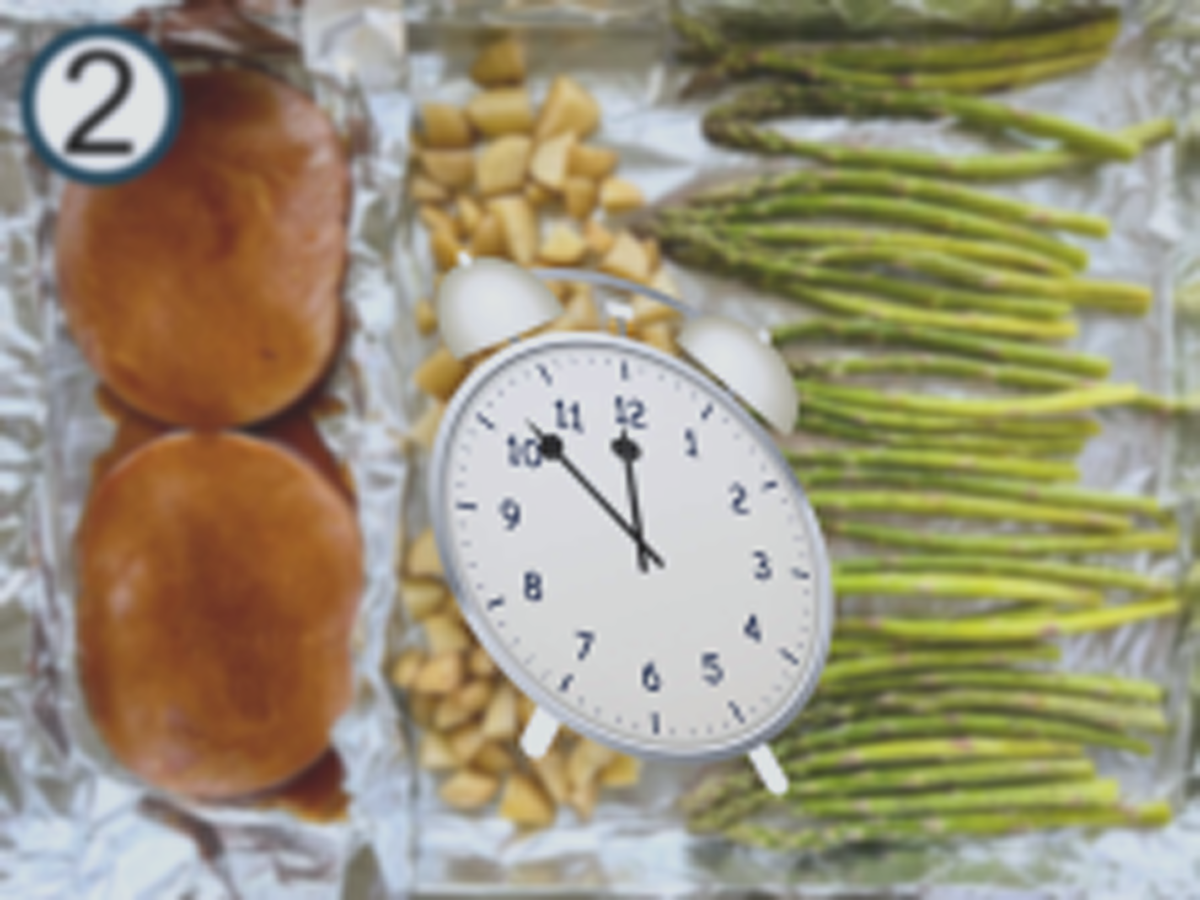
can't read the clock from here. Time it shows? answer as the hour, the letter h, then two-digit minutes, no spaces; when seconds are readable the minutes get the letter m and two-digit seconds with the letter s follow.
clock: 11h52
